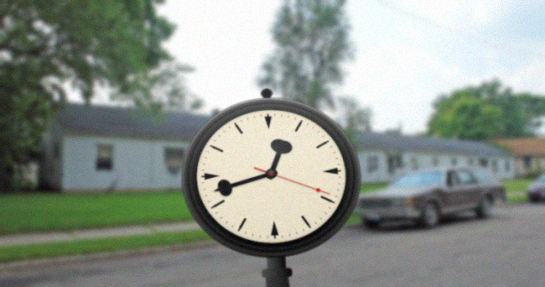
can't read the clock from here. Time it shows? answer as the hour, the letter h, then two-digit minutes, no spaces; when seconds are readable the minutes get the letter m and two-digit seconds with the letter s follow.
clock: 12h42m19s
